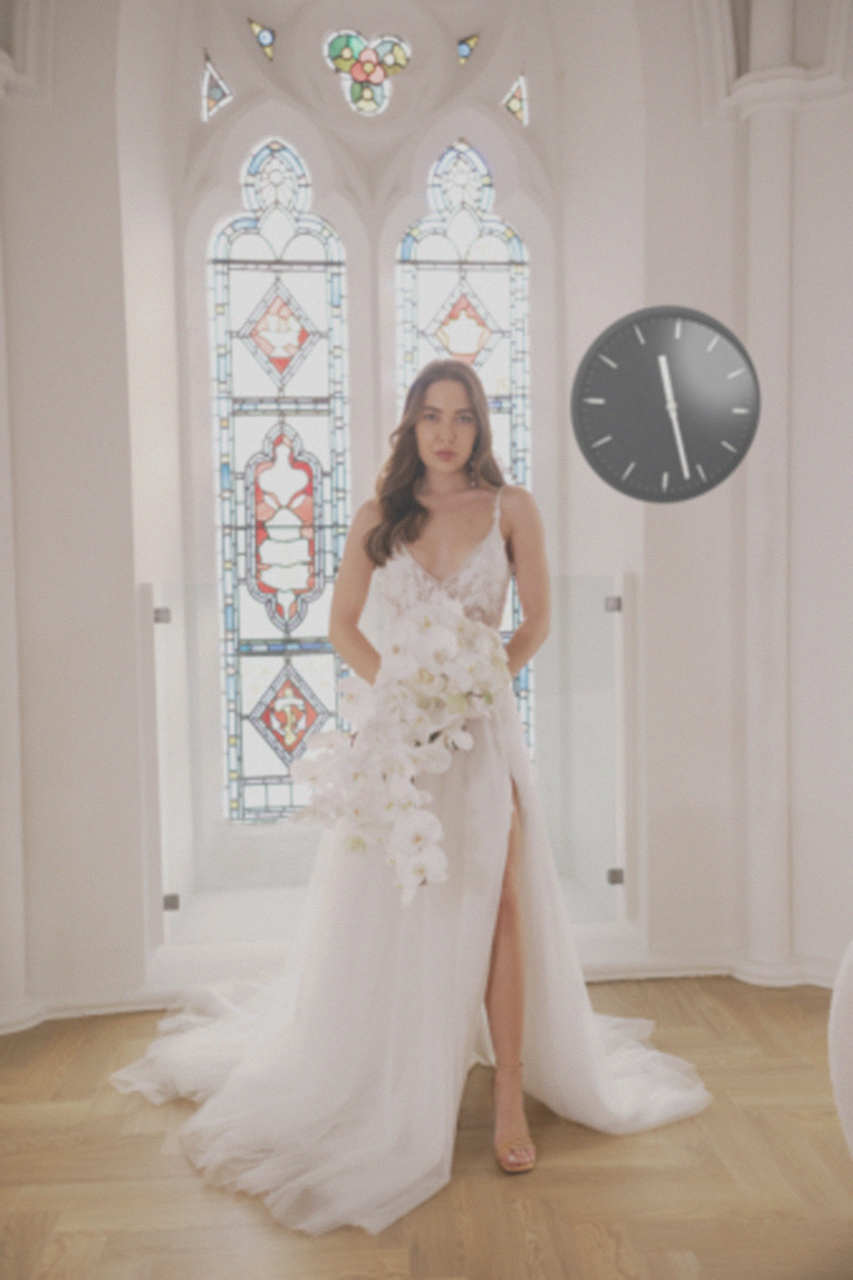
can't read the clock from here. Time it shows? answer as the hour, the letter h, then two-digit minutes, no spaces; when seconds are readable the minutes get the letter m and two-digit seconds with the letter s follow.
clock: 11h27
